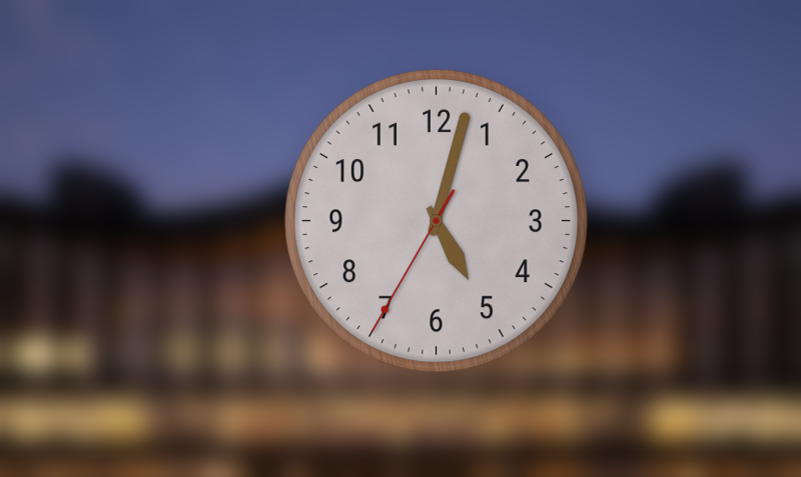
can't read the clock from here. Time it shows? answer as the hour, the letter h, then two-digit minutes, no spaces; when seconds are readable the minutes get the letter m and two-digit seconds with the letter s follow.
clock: 5h02m35s
